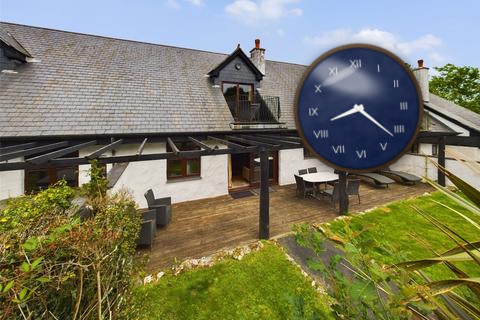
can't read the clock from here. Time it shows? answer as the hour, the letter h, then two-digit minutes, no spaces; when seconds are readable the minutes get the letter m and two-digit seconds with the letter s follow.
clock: 8h22
